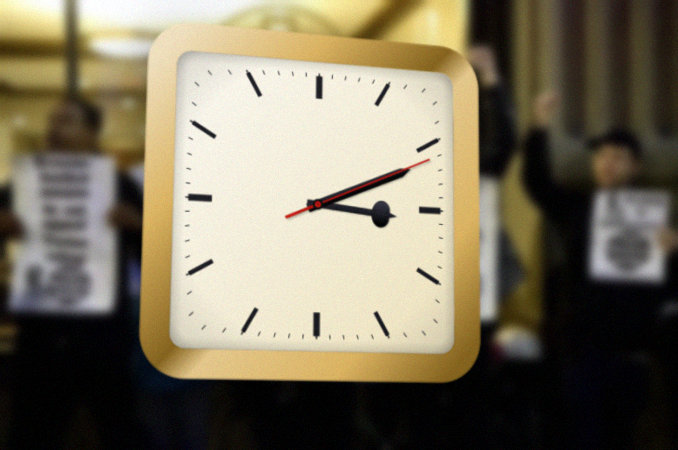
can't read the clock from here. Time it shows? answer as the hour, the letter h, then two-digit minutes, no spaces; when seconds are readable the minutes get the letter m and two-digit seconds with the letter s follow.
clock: 3h11m11s
